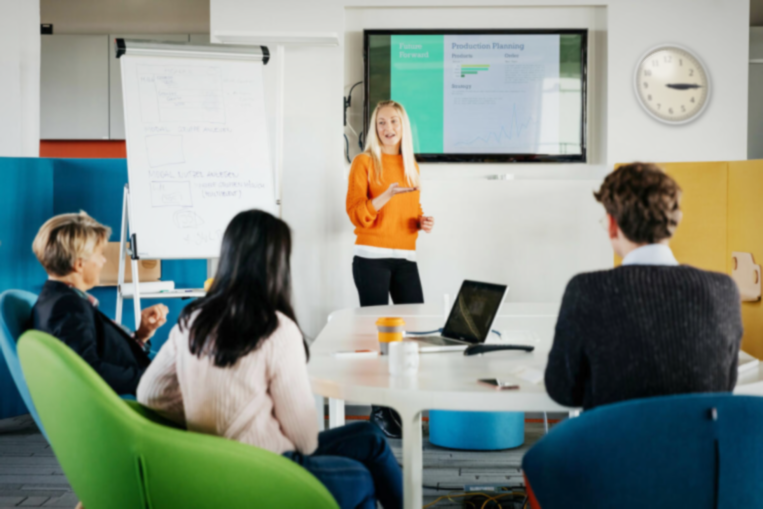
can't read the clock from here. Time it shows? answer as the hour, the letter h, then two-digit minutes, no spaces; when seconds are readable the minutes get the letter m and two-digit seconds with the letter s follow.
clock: 3h15
